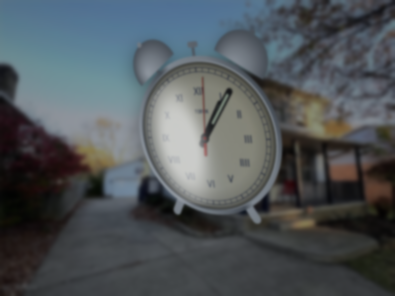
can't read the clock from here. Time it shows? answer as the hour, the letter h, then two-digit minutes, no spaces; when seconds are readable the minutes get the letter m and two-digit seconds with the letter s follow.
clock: 1h06m01s
